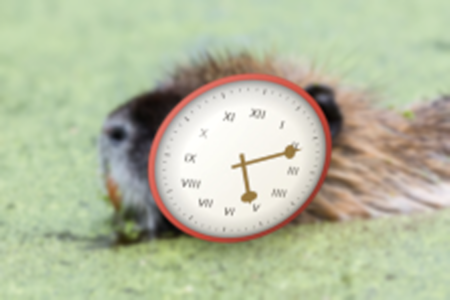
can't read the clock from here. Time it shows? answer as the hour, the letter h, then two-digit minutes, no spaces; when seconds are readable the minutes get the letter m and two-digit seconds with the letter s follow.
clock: 5h11
